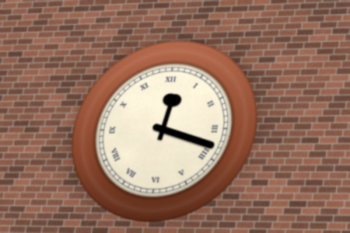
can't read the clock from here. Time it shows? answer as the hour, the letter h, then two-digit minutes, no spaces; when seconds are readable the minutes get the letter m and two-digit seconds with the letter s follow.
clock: 12h18
